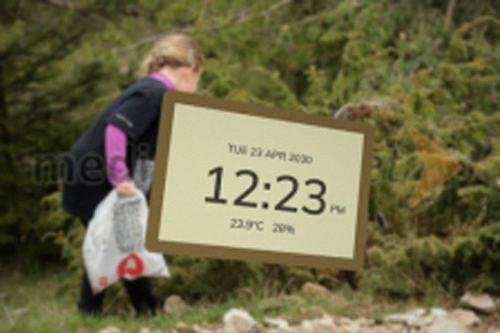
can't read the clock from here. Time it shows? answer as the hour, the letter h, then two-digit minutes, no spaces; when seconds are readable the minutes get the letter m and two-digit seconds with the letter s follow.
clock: 12h23
